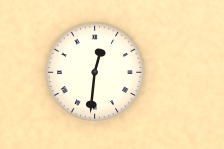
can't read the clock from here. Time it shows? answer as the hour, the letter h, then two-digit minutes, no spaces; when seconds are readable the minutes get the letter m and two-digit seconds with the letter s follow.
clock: 12h31
